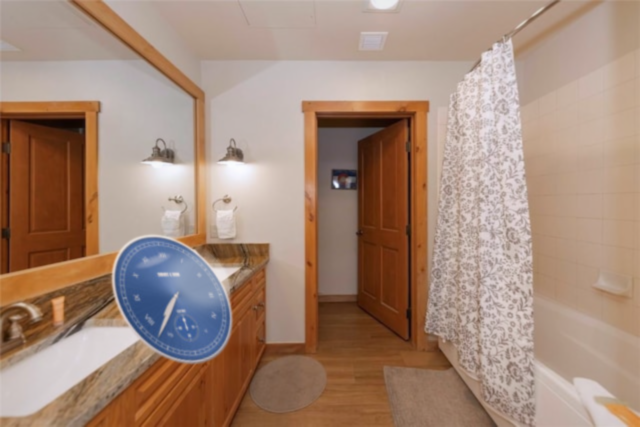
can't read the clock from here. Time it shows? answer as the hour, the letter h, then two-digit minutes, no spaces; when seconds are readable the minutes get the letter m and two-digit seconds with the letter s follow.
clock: 7h37
